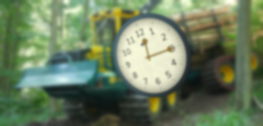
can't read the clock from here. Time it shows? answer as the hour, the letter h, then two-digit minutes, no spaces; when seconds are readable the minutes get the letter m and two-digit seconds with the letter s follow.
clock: 12h15
